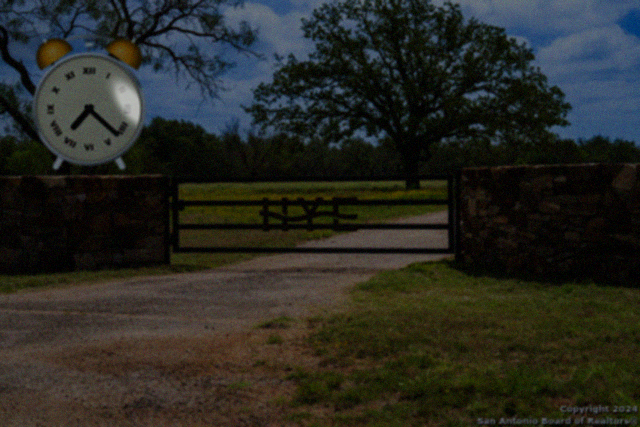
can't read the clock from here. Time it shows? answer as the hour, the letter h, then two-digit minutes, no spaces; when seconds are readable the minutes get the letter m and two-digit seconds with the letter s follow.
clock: 7h22
